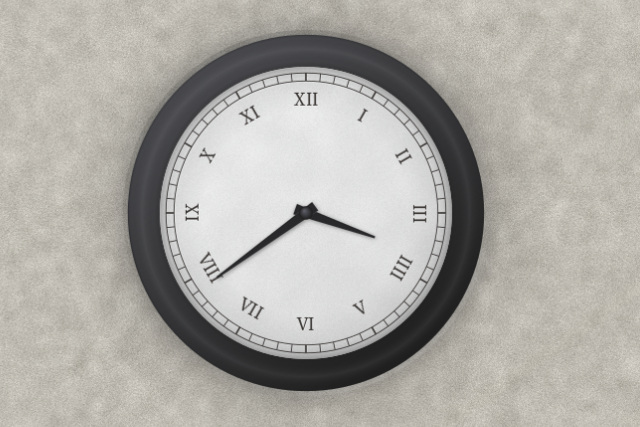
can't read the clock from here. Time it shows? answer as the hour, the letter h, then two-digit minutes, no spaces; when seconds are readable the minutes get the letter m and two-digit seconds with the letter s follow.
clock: 3h39
